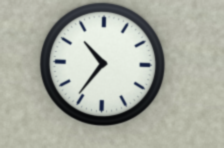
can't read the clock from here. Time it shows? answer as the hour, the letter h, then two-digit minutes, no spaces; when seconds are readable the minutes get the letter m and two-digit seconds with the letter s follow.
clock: 10h36
